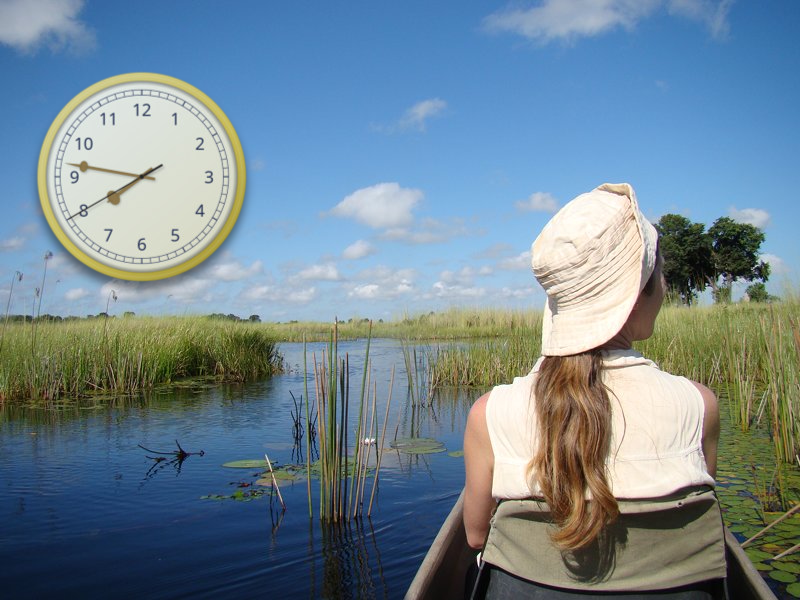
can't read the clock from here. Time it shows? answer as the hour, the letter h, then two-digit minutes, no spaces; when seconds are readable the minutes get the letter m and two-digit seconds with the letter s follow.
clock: 7h46m40s
